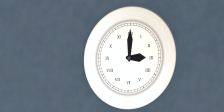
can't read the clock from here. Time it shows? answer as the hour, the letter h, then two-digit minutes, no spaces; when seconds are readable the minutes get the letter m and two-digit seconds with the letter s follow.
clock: 3h00
